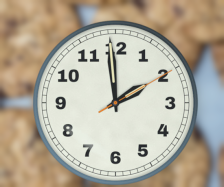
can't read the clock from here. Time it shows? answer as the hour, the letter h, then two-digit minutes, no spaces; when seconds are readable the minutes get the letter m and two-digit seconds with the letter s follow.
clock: 1h59m10s
